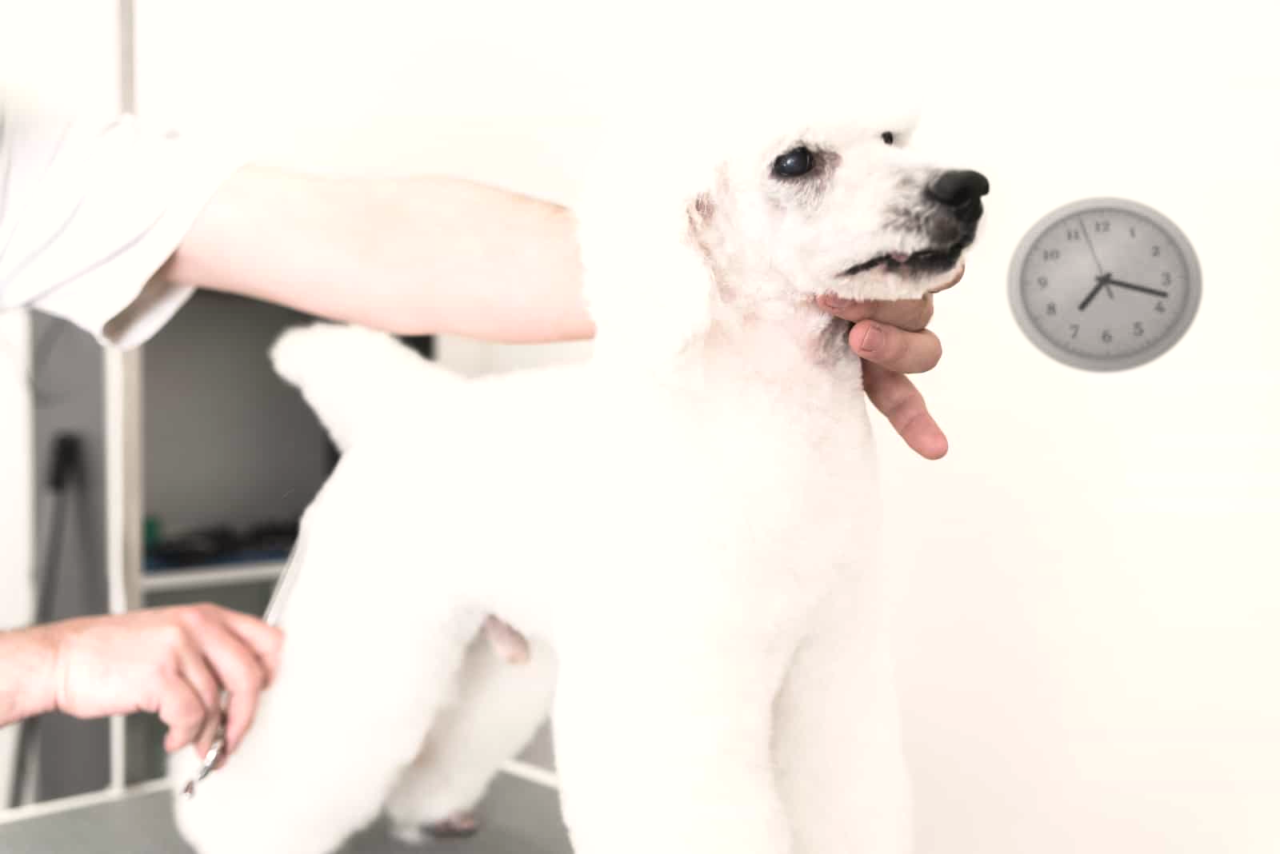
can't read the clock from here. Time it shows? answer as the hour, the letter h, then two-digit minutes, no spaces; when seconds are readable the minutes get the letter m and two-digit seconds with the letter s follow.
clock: 7h17m57s
